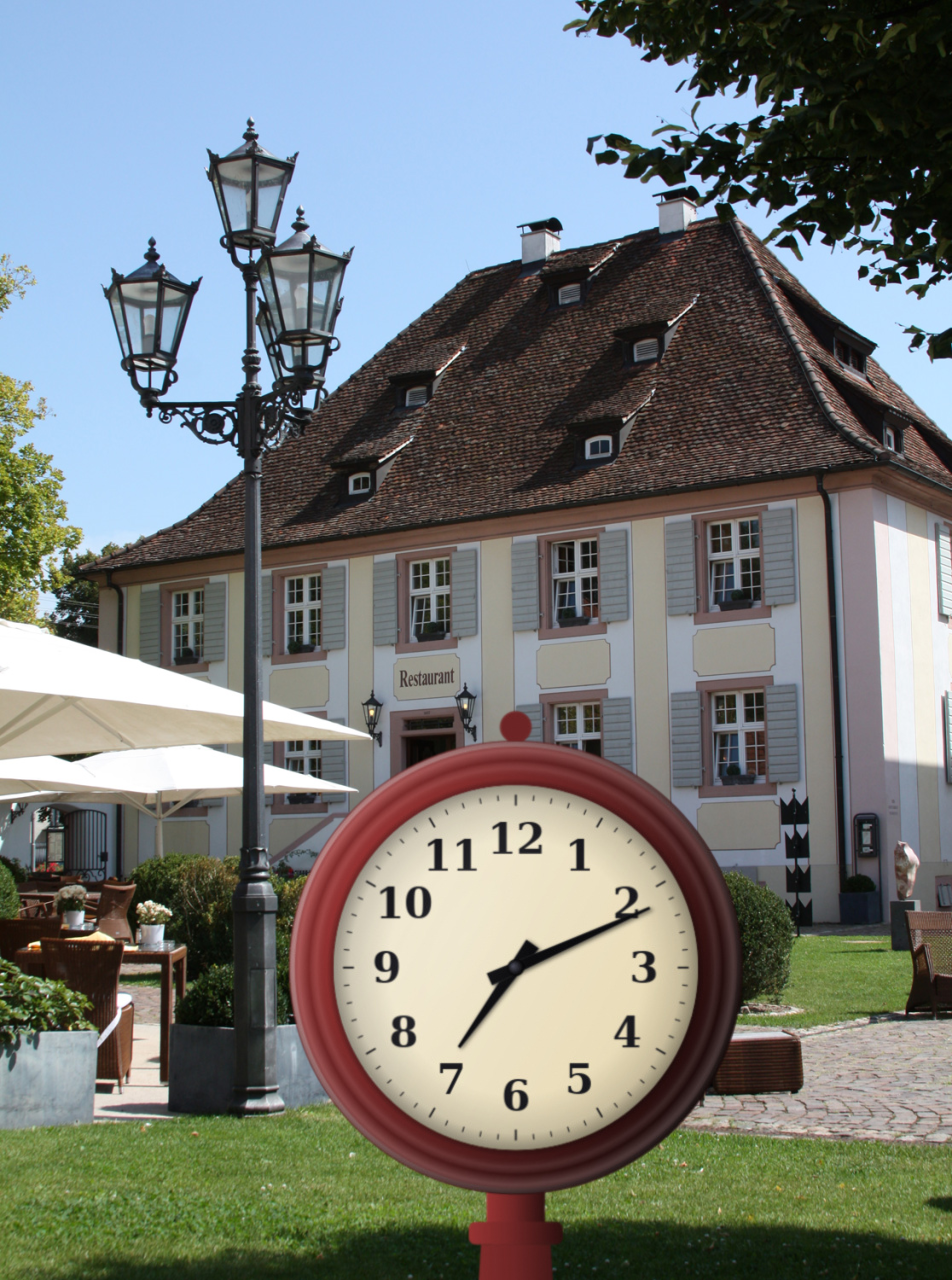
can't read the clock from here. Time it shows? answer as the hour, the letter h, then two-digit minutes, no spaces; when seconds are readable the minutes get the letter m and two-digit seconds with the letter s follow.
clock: 7h11
